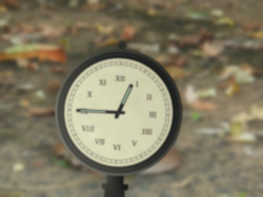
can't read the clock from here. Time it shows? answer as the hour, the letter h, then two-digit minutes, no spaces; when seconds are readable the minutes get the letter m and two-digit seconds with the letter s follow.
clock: 12h45
